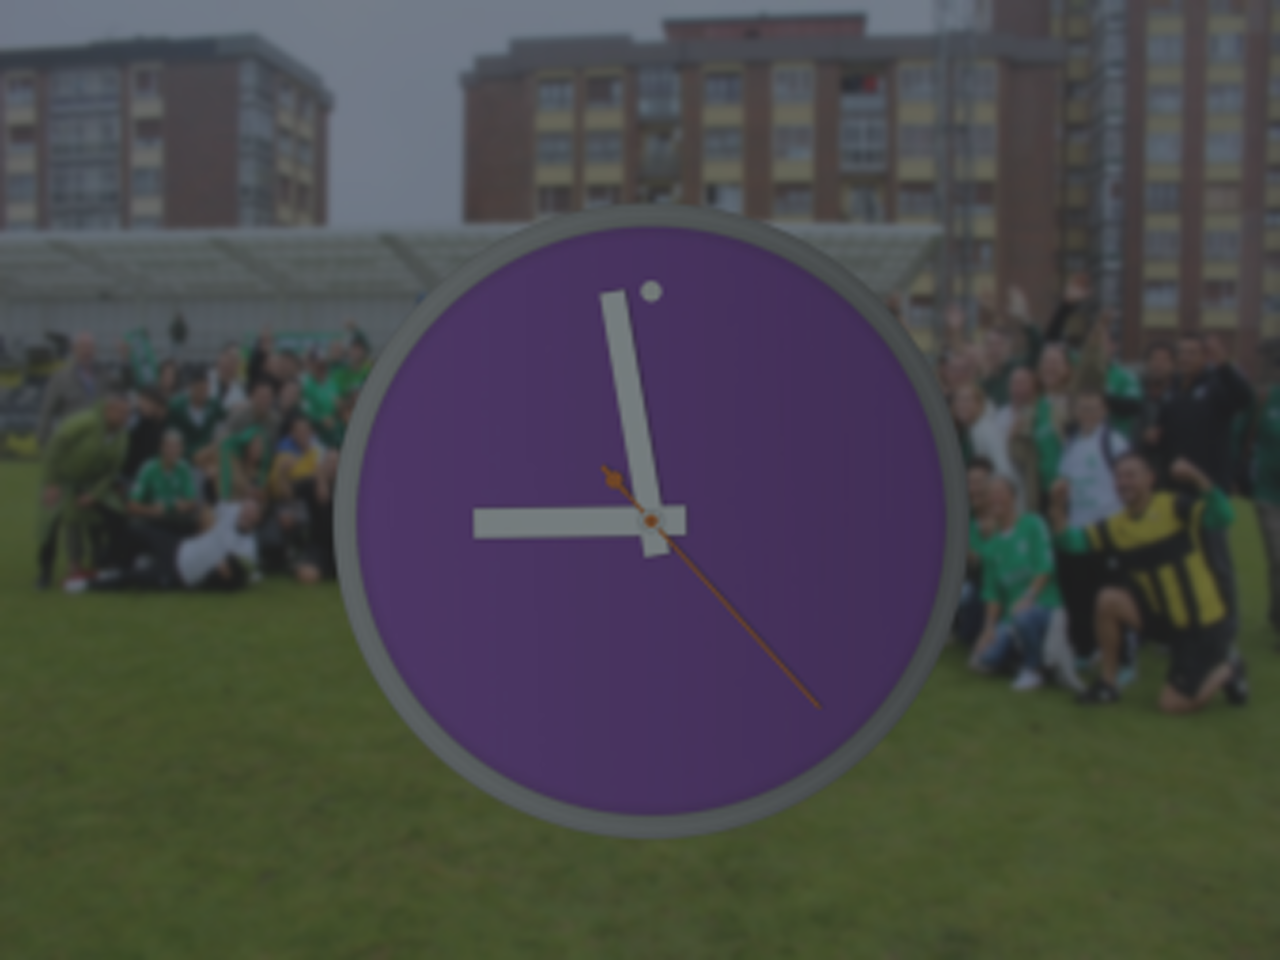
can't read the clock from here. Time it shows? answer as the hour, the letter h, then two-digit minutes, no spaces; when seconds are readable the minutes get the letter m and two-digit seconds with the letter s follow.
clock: 8h58m23s
